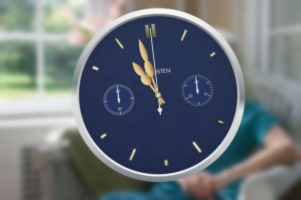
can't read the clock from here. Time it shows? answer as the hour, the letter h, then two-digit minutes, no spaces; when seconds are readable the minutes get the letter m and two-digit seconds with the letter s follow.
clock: 10h58
